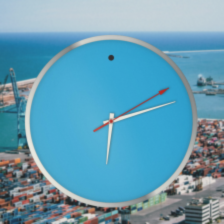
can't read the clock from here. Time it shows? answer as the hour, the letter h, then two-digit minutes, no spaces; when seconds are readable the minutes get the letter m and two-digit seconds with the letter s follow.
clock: 6h12m10s
